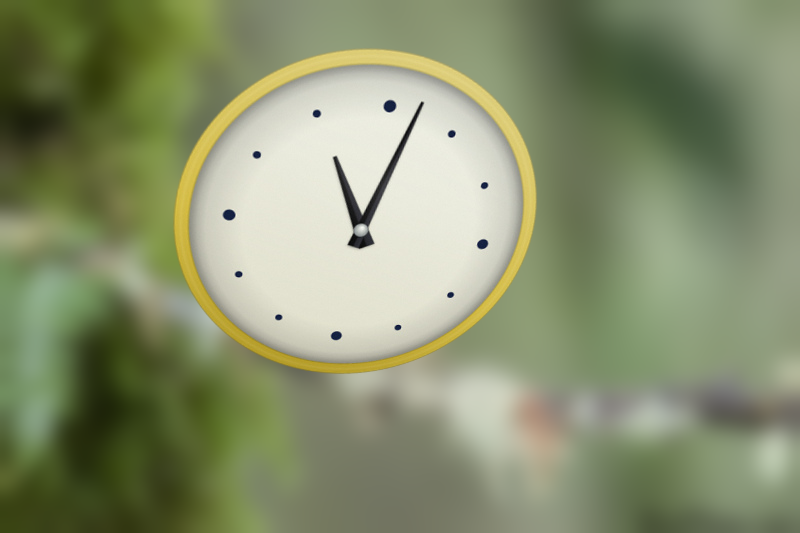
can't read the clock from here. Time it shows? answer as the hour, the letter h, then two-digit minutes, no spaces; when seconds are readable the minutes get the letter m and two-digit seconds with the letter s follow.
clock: 11h02
